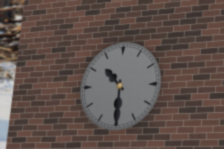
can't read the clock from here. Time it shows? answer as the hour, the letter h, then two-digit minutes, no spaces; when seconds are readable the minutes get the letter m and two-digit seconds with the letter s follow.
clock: 10h30
